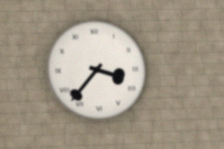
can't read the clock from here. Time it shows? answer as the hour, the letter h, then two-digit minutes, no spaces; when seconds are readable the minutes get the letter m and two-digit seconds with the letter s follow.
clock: 3h37
